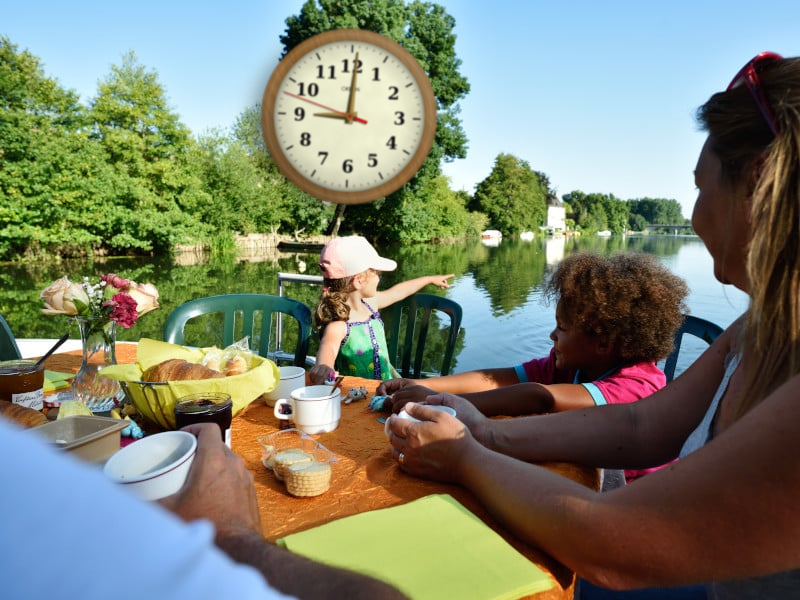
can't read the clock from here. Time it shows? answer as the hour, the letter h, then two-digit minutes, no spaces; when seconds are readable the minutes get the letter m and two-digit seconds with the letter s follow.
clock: 9h00m48s
